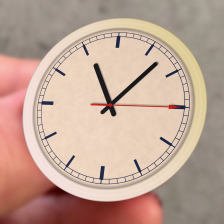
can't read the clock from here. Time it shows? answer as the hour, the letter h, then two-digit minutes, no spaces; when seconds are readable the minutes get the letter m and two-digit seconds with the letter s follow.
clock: 11h07m15s
